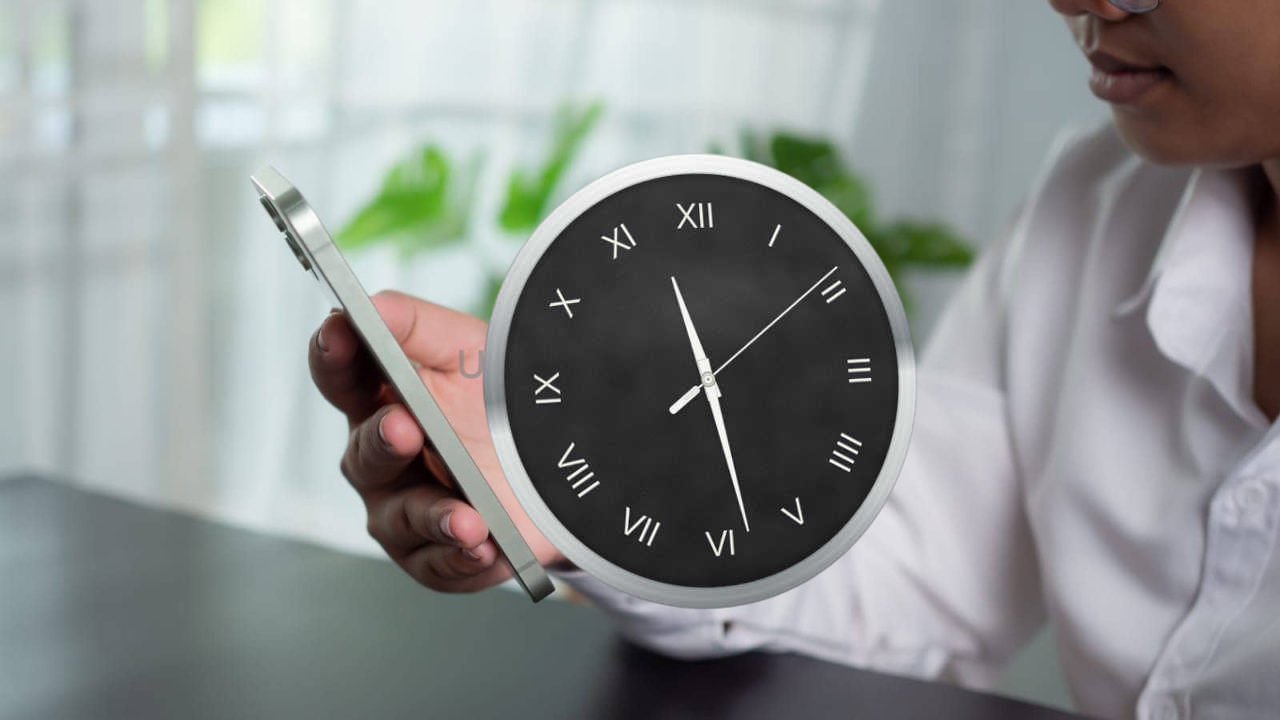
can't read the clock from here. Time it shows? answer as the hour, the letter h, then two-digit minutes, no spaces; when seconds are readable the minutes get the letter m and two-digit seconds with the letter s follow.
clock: 11h28m09s
